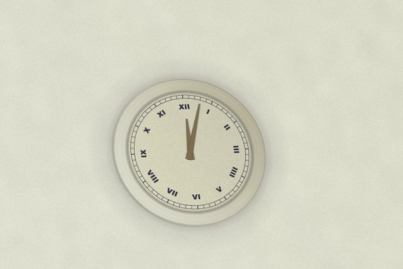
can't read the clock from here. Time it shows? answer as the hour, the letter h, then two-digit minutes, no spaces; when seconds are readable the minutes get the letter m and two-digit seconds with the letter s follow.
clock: 12h03
